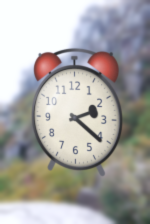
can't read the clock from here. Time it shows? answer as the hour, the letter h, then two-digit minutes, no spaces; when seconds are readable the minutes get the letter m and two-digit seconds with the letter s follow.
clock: 2h21
